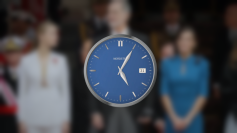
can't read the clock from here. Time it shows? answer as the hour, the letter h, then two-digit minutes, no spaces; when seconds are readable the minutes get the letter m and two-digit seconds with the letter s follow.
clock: 5h05
